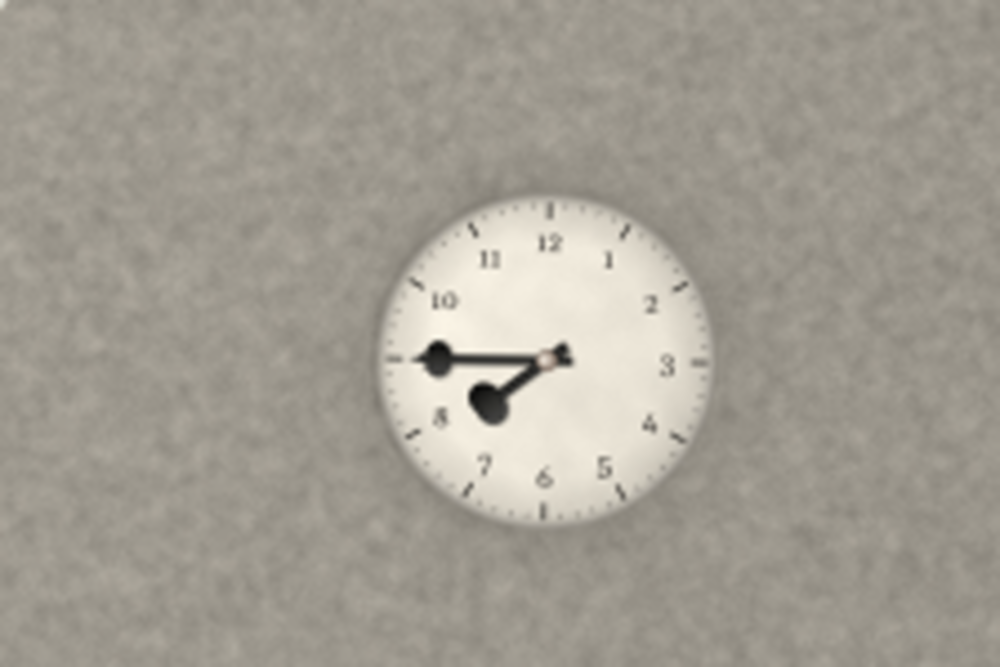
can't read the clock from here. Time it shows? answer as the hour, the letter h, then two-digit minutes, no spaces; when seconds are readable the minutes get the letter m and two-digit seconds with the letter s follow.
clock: 7h45
